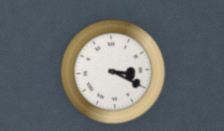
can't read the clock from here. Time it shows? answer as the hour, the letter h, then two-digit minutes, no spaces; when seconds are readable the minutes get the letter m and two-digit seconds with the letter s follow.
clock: 3h20
